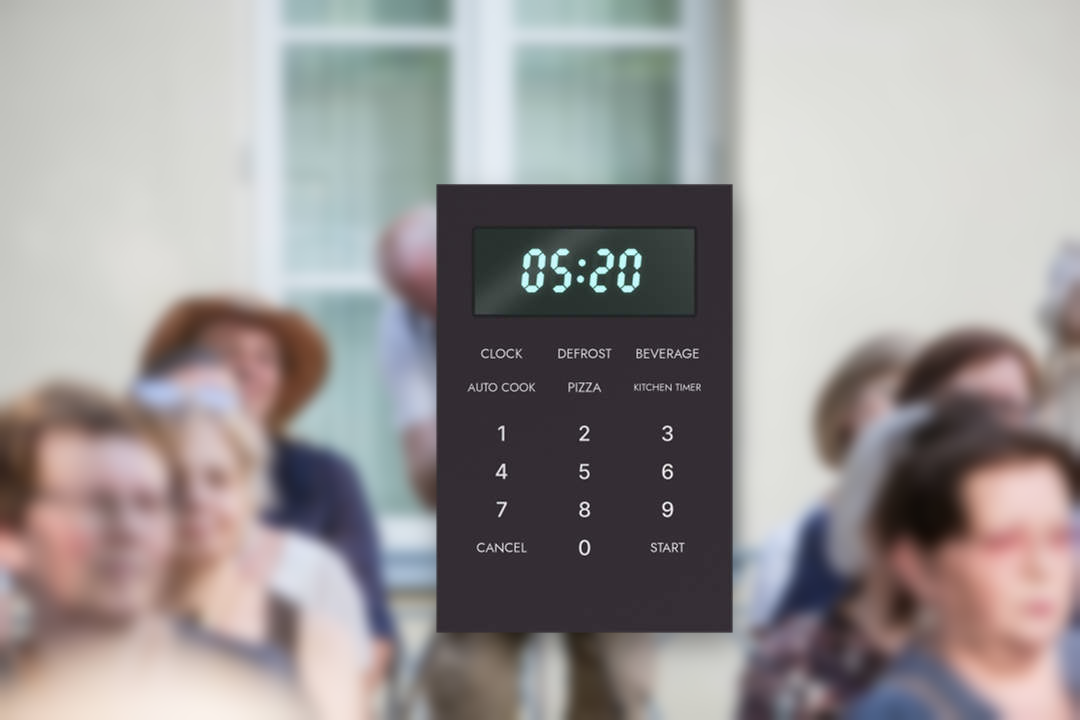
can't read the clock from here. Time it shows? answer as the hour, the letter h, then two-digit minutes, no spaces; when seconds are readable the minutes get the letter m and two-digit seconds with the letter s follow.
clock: 5h20
